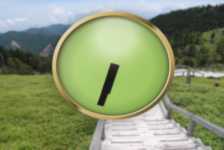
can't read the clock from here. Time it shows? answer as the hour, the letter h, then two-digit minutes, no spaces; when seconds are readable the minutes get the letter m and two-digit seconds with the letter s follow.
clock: 6h33
